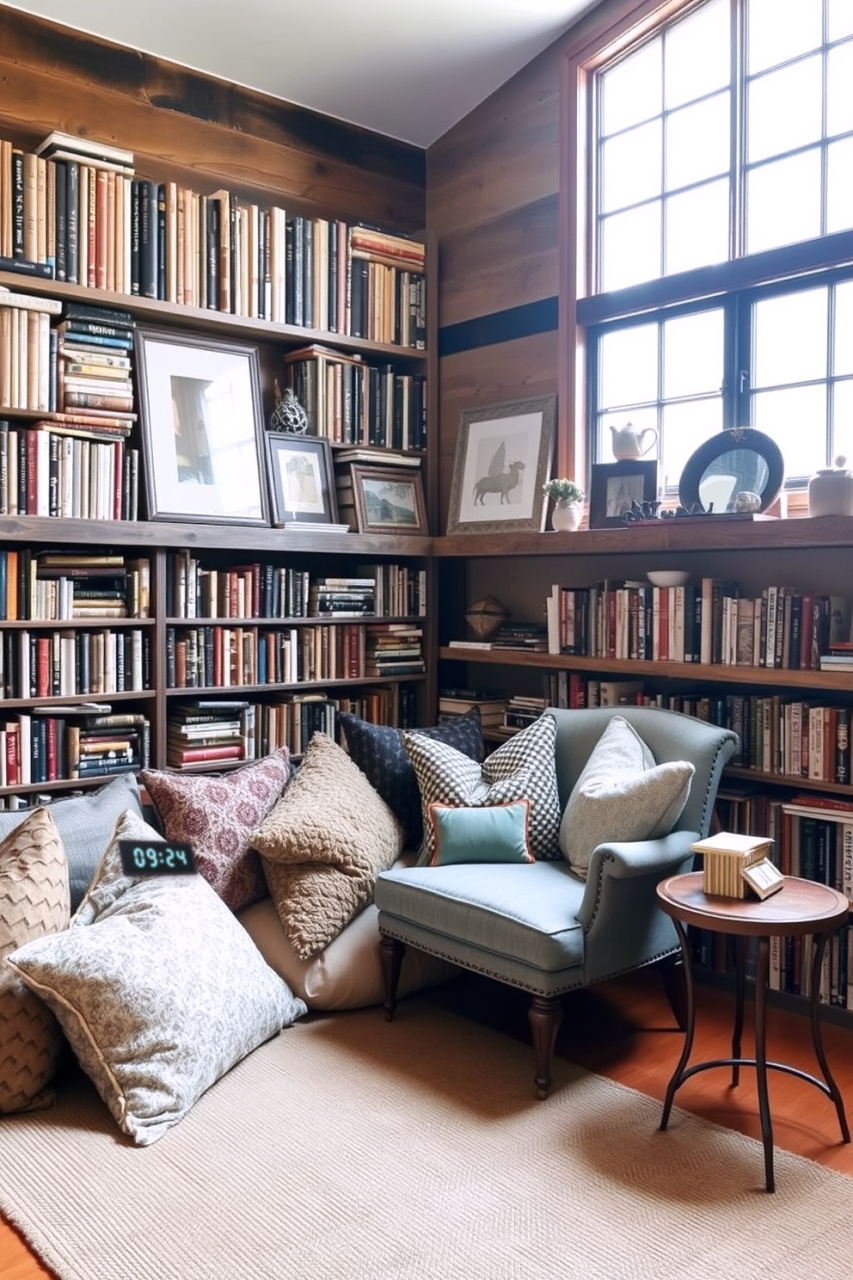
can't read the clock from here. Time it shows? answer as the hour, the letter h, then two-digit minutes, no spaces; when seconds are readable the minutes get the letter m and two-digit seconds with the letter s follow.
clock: 9h24
